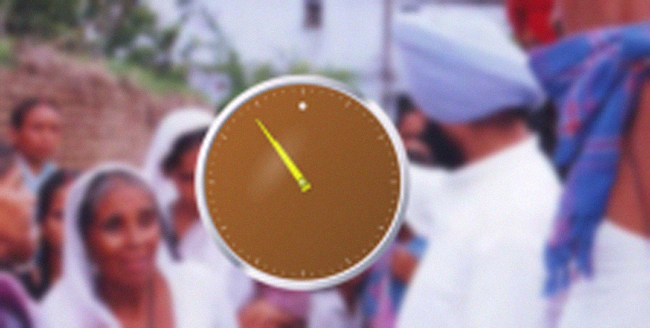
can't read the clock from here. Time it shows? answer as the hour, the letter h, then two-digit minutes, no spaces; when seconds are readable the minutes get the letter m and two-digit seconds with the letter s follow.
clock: 10h54
